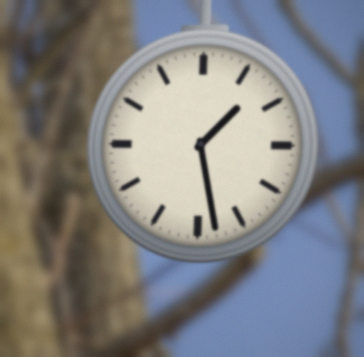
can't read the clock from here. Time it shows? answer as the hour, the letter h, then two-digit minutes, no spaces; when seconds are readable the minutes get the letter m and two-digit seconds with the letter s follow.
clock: 1h28
